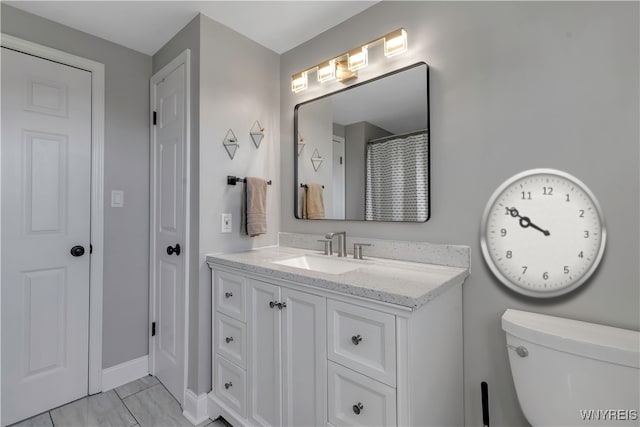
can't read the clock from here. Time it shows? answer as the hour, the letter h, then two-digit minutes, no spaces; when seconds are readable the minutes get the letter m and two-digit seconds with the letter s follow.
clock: 9h50
